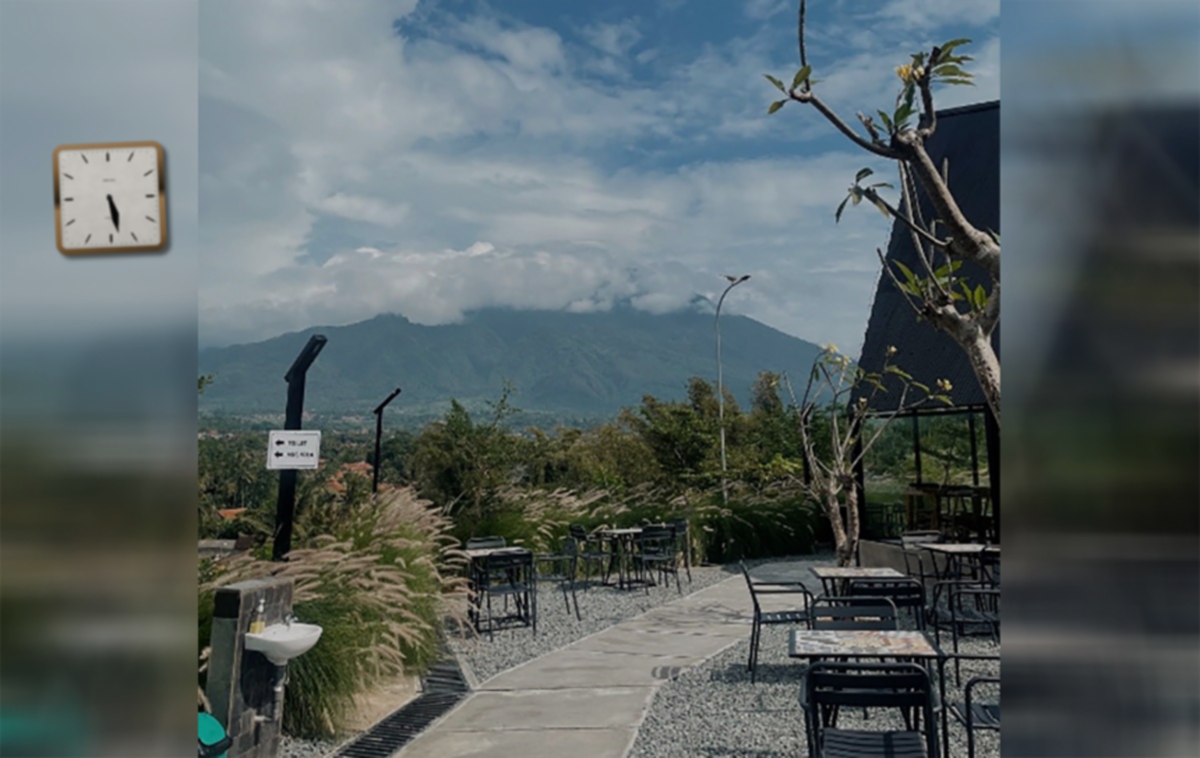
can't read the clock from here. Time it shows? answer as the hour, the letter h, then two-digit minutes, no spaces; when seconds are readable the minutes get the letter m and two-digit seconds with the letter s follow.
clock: 5h28
